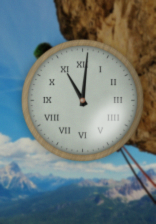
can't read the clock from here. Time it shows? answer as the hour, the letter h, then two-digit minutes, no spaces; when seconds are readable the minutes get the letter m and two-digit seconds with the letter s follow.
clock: 11h01
